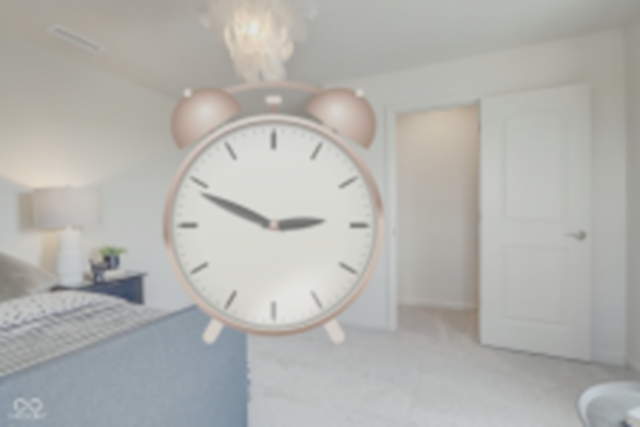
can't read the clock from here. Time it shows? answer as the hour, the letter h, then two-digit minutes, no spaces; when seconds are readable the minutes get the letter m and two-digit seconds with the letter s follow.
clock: 2h49
